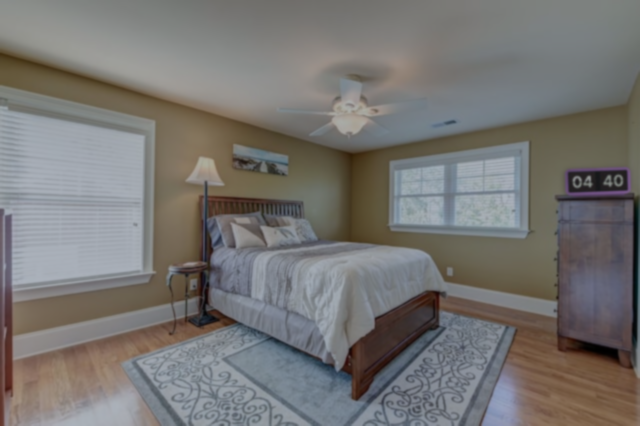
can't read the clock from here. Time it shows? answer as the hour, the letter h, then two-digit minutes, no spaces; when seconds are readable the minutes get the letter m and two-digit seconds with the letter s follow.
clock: 4h40
